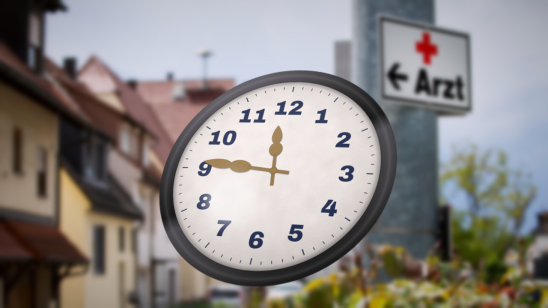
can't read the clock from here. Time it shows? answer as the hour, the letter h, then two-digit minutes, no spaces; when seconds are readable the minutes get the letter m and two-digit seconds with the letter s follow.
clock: 11h46
